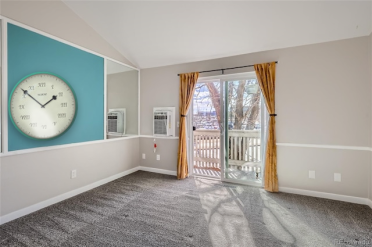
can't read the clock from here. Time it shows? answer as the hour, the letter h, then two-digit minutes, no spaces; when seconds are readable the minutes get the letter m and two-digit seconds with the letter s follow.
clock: 1h52
